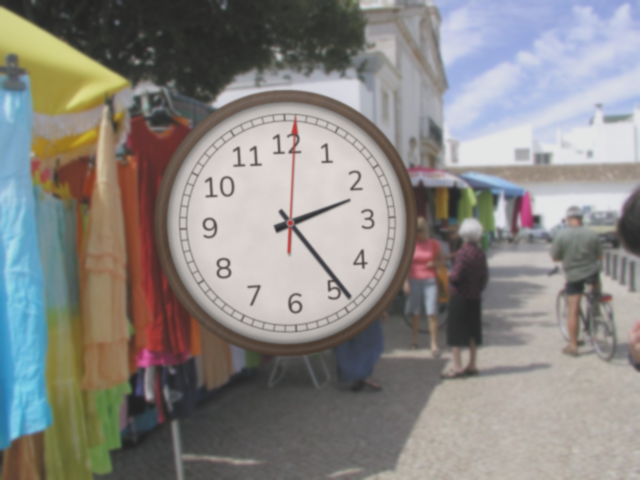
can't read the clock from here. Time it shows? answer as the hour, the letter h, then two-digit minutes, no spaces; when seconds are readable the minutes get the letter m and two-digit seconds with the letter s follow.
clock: 2h24m01s
